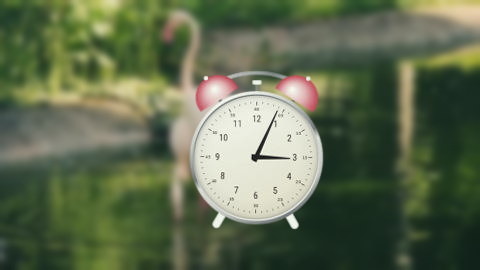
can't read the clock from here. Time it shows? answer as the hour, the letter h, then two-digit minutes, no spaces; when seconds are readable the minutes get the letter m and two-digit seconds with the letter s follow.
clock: 3h04
